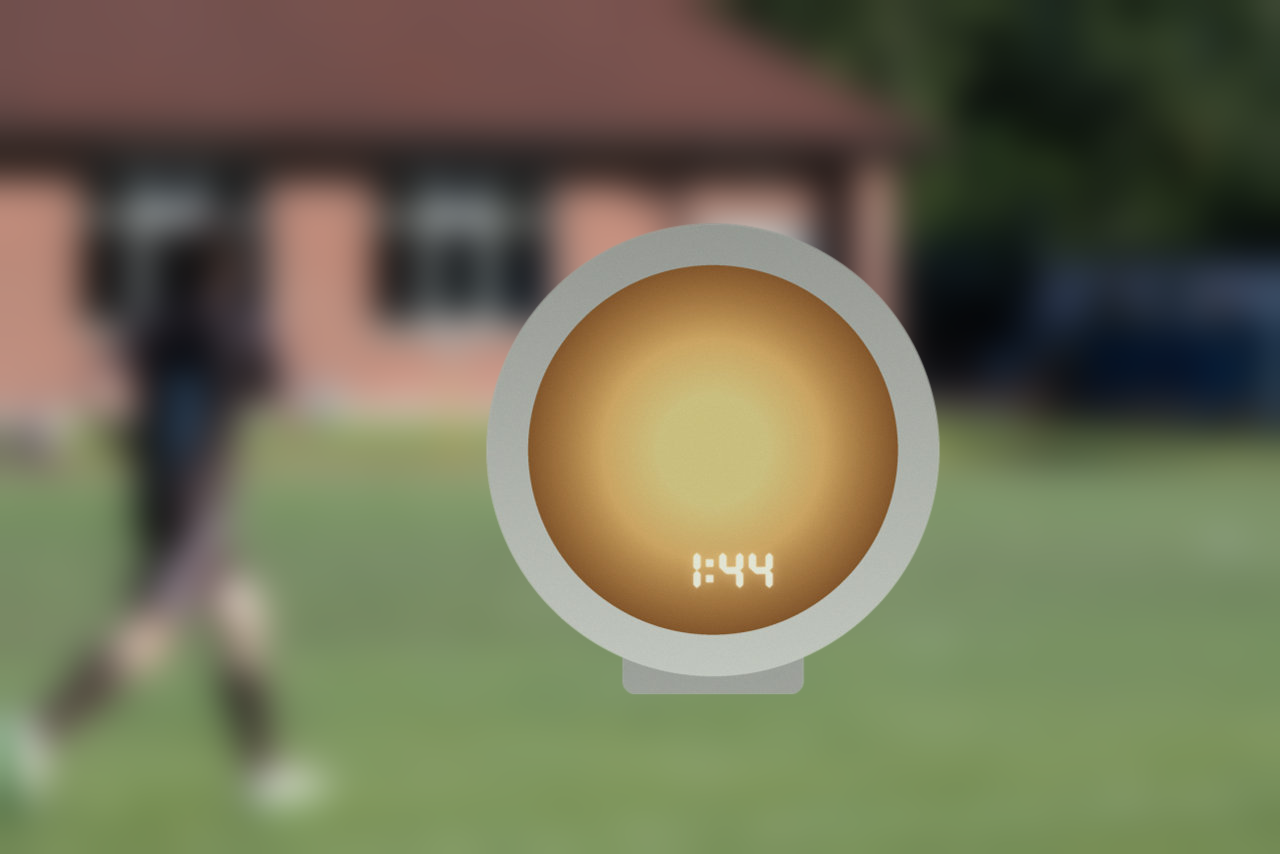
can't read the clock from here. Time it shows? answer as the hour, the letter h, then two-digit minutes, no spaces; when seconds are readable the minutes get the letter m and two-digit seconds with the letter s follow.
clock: 1h44
